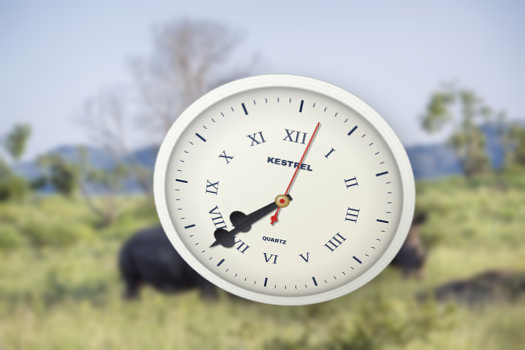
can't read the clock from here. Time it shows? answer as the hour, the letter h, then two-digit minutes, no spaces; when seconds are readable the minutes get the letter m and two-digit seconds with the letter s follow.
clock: 7h37m02s
